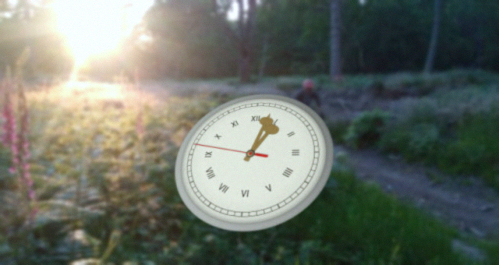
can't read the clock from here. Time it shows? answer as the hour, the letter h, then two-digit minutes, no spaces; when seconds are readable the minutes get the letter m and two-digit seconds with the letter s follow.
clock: 1h02m47s
